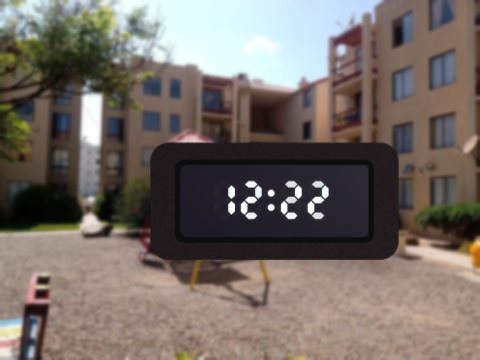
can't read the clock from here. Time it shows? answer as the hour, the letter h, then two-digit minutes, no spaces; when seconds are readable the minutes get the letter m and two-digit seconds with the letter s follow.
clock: 12h22
